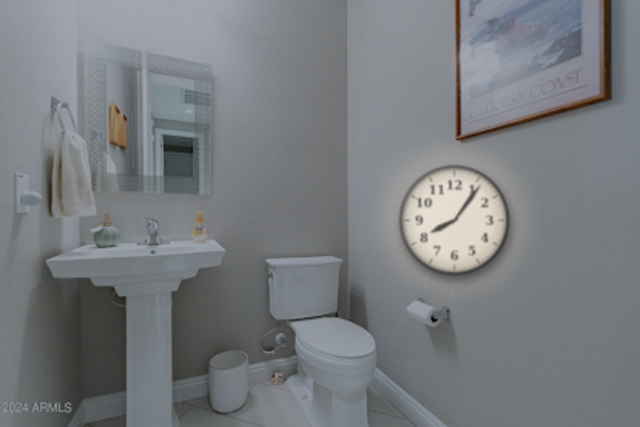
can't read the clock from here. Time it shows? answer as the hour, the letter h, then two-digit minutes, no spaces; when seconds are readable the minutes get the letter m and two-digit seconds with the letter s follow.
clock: 8h06
